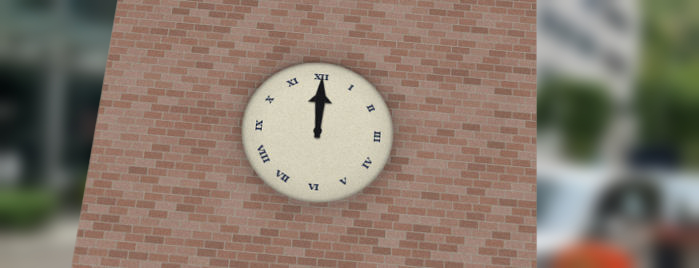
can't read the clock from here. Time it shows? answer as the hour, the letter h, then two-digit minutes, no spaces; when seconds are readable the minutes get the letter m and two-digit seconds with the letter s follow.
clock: 12h00
